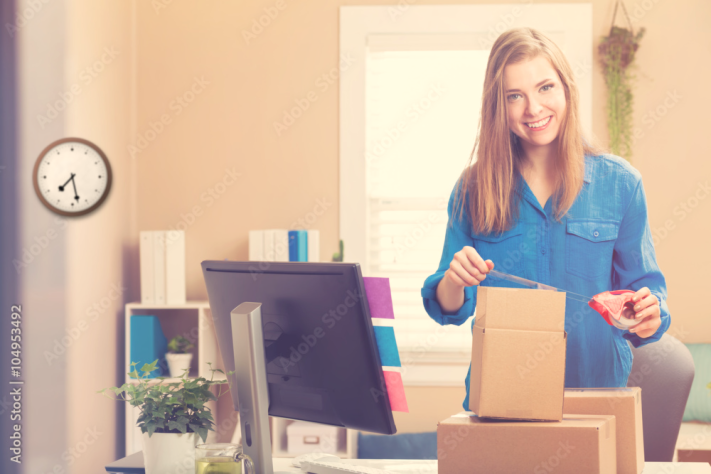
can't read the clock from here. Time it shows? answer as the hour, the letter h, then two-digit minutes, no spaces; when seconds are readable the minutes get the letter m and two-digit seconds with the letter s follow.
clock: 7h28
